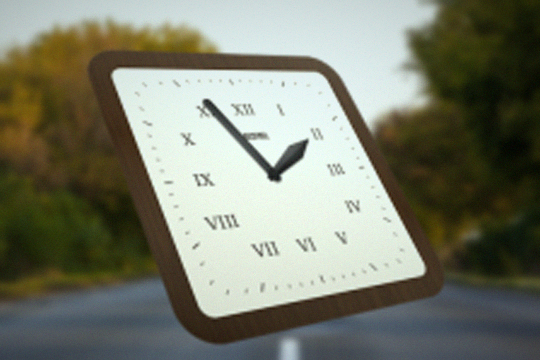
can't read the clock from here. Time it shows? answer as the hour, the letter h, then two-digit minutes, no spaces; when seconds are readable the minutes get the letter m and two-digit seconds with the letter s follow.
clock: 1h56
